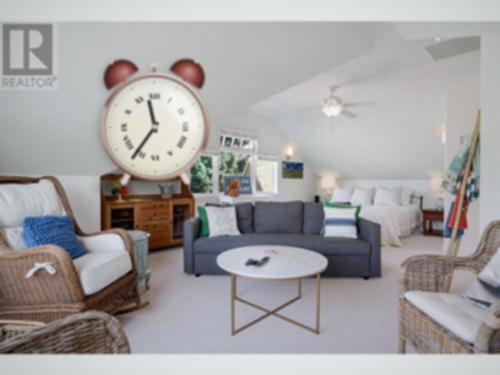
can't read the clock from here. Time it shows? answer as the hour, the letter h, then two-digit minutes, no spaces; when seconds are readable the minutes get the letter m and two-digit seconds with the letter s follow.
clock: 11h36
